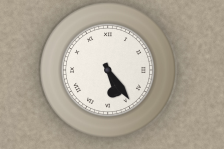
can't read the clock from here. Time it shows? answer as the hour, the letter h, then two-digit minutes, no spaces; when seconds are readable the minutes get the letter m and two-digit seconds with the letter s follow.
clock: 5h24
